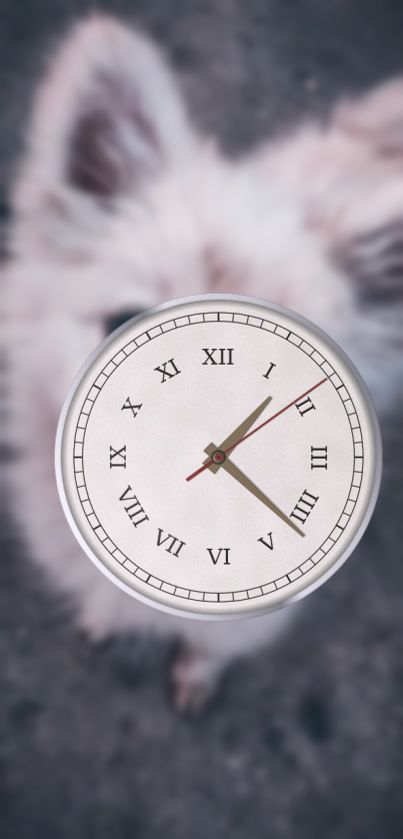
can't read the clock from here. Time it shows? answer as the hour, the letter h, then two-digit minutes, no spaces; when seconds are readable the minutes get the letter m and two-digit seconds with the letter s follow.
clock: 1h22m09s
